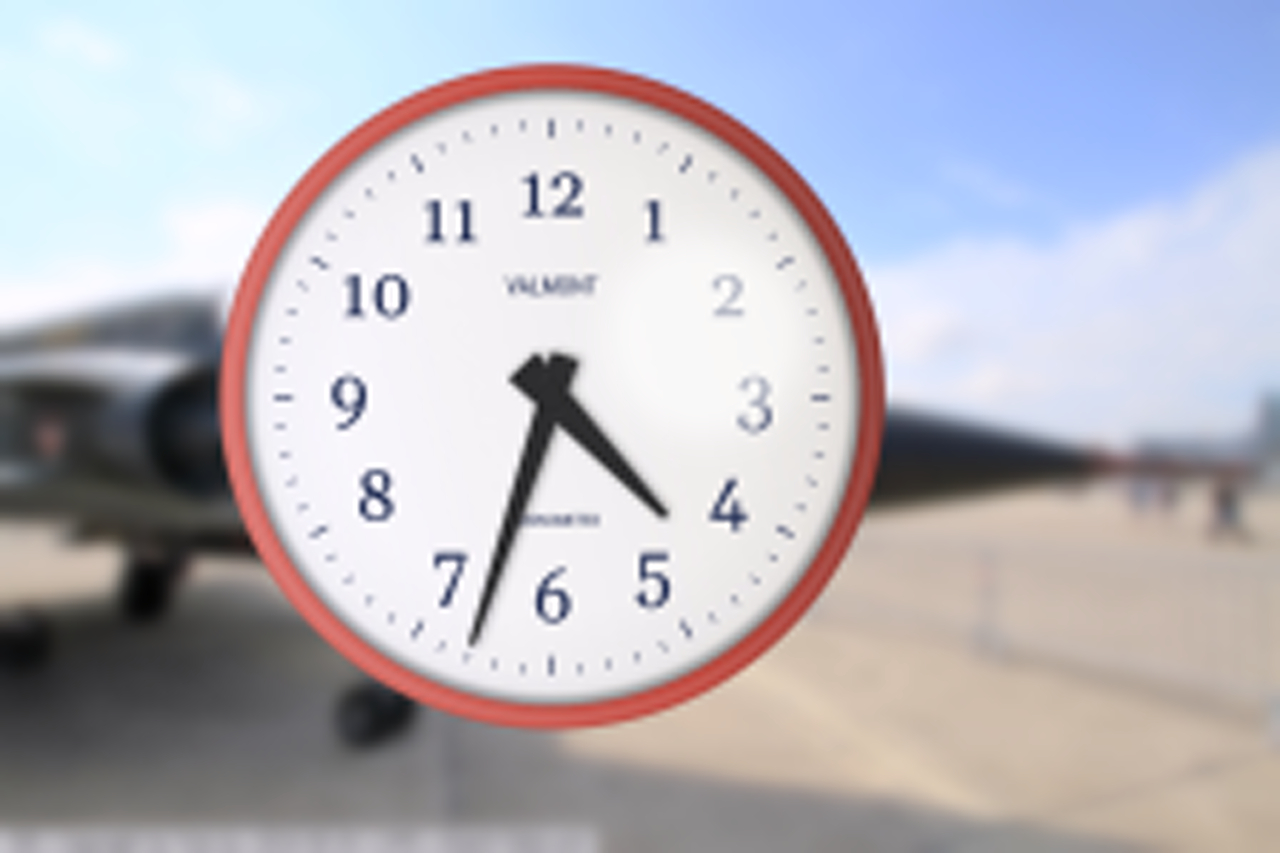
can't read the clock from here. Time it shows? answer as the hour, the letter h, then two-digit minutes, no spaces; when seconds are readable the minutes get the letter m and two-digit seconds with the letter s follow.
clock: 4h33
